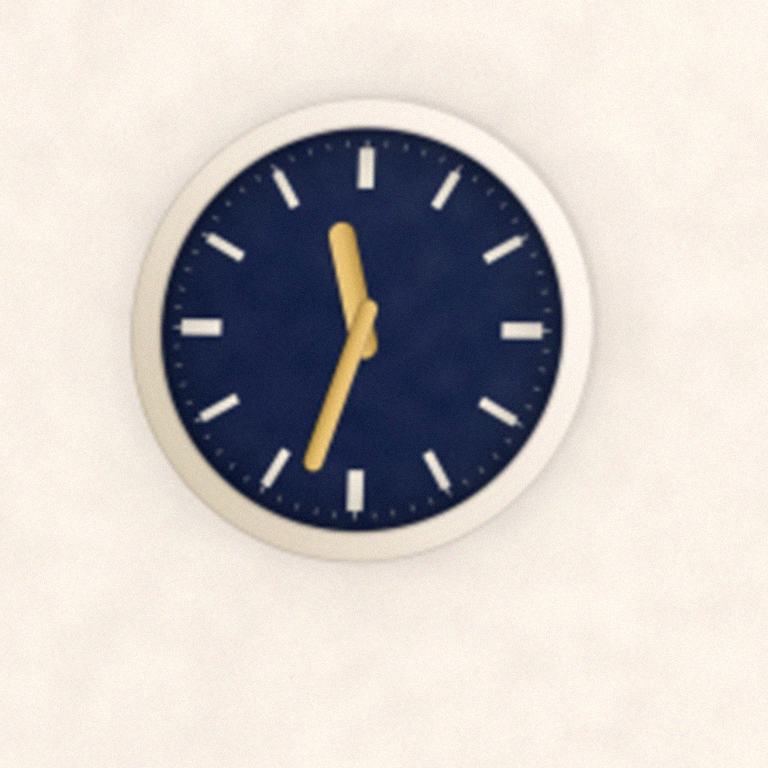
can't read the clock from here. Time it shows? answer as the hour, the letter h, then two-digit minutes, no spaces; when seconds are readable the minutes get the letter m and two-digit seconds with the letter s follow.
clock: 11h33
